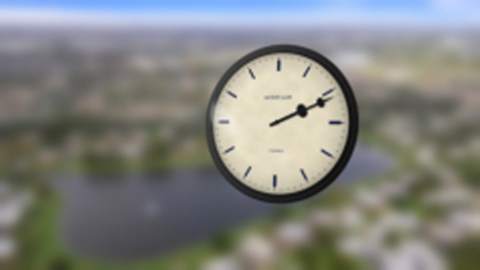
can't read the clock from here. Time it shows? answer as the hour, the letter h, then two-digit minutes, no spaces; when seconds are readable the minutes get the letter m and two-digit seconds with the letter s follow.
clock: 2h11
